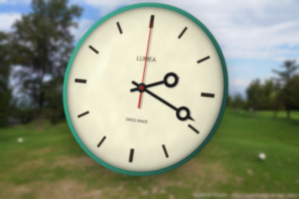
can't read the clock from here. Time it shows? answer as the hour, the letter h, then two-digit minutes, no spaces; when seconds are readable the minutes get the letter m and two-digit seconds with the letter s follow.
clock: 2h19m00s
